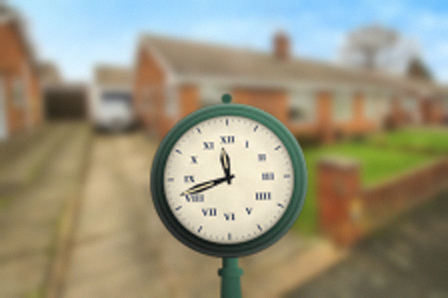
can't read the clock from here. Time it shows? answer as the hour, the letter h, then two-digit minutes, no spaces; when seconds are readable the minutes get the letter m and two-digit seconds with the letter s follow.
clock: 11h42
